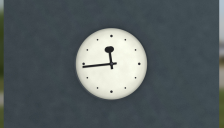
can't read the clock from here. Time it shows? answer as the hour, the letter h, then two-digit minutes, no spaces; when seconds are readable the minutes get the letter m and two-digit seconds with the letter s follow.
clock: 11h44
